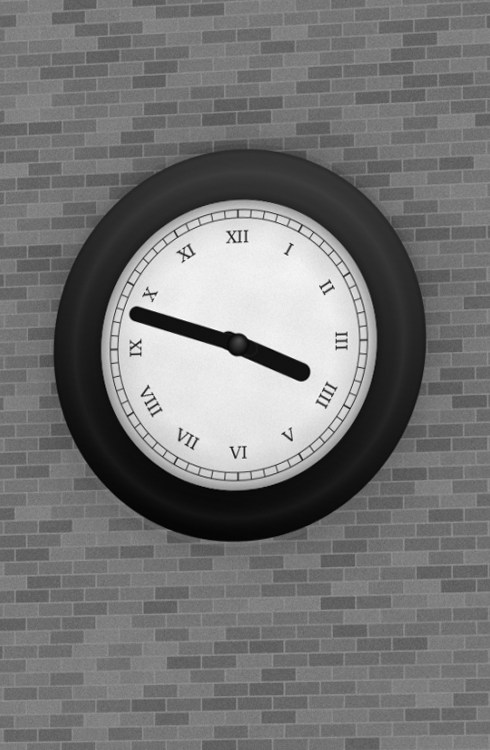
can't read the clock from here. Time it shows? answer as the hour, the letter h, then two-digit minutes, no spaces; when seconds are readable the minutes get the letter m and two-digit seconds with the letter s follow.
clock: 3h48
